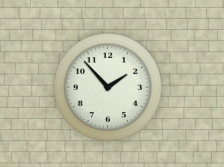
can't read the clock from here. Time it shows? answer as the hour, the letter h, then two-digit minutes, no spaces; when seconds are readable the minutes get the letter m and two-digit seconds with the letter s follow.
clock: 1h53
